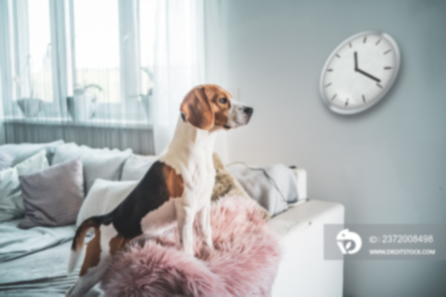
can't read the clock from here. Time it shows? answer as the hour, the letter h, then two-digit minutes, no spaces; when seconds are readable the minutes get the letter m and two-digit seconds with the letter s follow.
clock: 11h19
